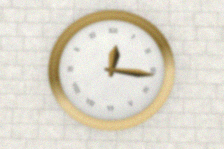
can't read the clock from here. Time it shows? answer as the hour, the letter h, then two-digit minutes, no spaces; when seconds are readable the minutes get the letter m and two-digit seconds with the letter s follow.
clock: 12h16
